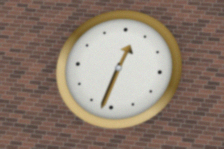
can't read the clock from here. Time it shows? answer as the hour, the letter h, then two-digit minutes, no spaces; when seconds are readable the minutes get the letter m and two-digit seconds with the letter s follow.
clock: 12h32
